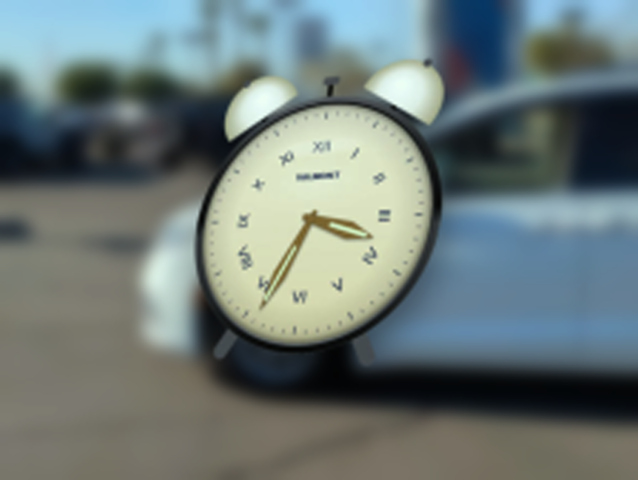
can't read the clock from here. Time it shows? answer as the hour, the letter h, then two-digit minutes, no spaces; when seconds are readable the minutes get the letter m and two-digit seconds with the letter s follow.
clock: 3h34
